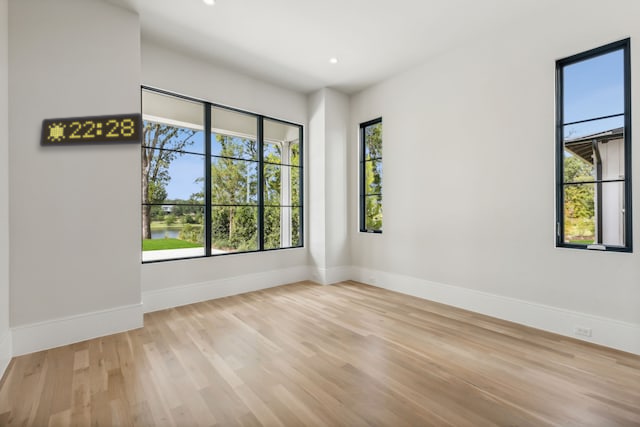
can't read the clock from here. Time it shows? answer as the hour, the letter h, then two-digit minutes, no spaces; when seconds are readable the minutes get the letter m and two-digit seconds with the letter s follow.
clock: 22h28
